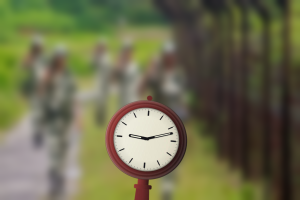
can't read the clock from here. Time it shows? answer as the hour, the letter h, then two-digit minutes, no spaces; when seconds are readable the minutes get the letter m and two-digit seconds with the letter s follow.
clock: 9h12
